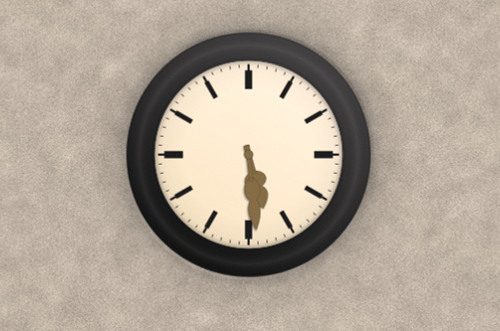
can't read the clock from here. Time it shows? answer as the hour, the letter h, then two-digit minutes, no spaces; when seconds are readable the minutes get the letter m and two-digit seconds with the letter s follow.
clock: 5h29
